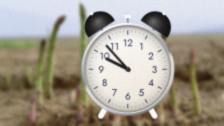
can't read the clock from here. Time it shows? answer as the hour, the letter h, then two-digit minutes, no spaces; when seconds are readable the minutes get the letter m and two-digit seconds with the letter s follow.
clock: 9h53
